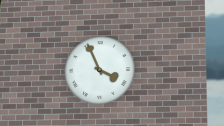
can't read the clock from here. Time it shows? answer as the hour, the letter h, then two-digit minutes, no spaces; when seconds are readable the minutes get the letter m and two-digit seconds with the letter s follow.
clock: 3h56
